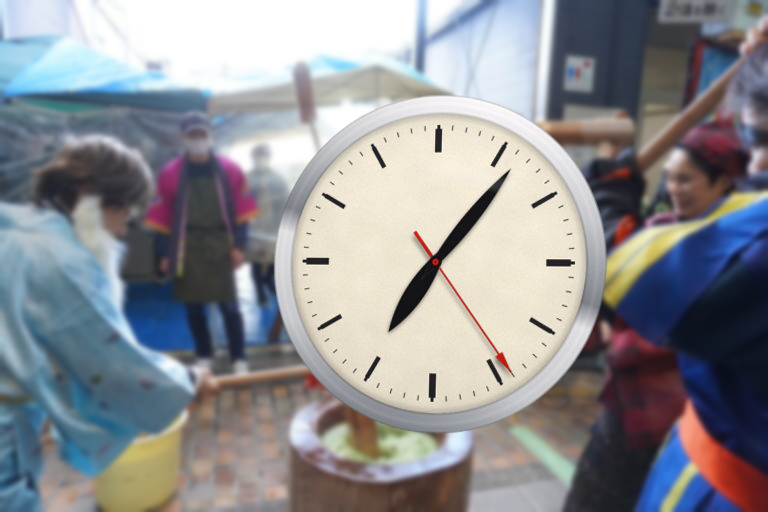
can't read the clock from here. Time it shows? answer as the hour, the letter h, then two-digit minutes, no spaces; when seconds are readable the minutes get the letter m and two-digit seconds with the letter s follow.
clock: 7h06m24s
